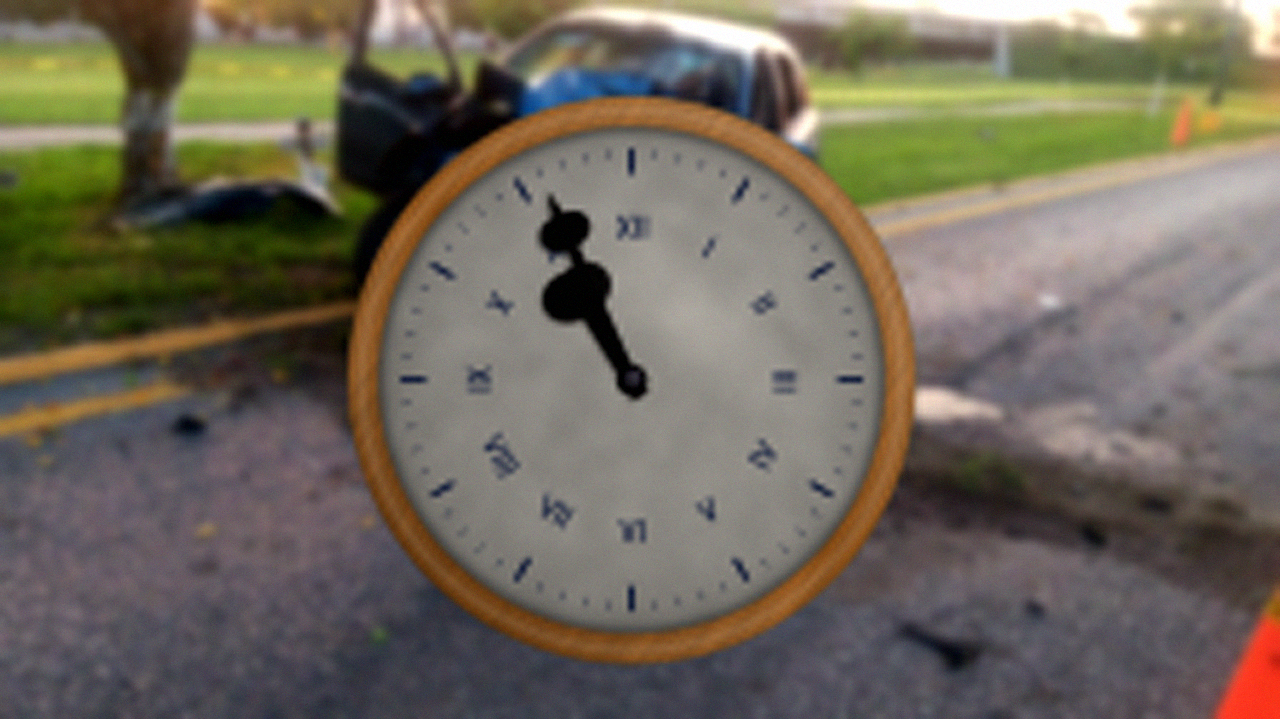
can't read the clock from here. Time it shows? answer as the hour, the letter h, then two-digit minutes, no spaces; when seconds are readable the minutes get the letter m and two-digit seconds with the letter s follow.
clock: 10h56
